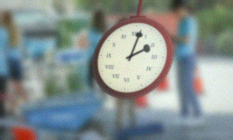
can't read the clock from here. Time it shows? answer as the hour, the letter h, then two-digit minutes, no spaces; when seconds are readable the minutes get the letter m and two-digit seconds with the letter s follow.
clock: 2h02
